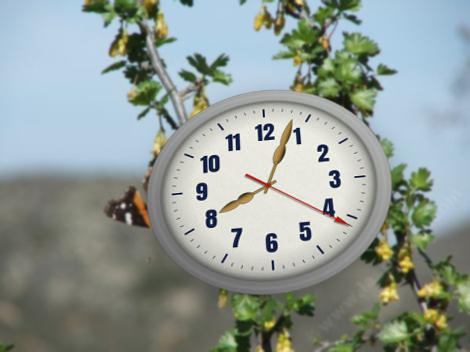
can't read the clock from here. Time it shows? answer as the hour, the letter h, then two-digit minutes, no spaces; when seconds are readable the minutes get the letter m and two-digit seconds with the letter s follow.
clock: 8h03m21s
